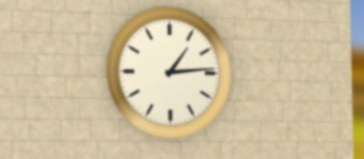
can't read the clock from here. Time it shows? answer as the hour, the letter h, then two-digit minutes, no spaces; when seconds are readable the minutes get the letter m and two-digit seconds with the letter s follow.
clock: 1h14
